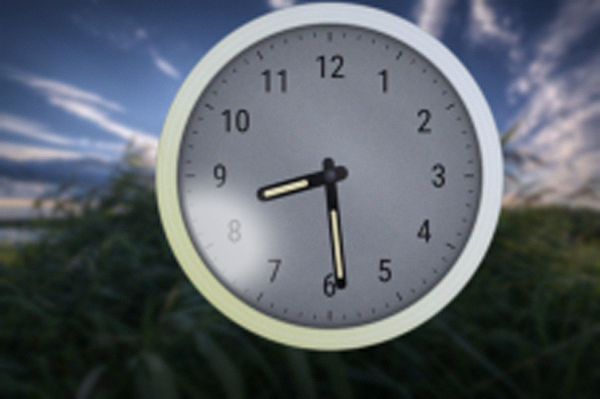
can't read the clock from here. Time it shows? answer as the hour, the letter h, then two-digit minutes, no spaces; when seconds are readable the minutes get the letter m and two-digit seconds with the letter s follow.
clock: 8h29
